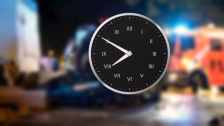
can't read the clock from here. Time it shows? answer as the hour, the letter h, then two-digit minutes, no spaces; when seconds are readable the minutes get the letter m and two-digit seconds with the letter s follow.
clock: 7h50
